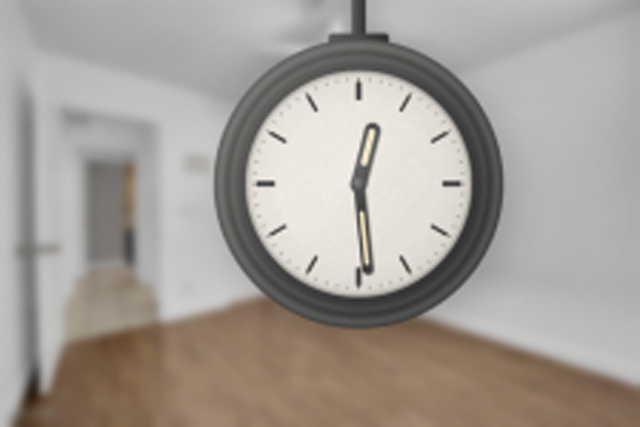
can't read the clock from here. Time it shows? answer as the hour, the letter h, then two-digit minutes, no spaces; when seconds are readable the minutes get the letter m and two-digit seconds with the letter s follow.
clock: 12h29
